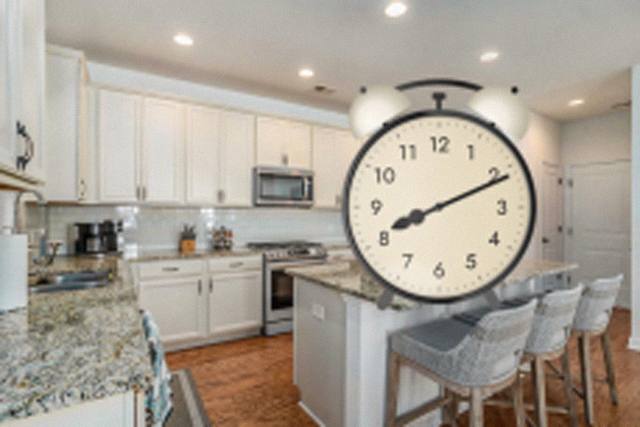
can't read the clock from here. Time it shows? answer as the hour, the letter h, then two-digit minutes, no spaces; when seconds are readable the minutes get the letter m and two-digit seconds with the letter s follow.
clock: 8h11
